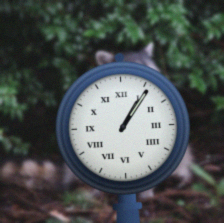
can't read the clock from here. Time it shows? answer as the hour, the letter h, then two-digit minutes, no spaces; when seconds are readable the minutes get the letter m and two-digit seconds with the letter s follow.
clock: 1h06
